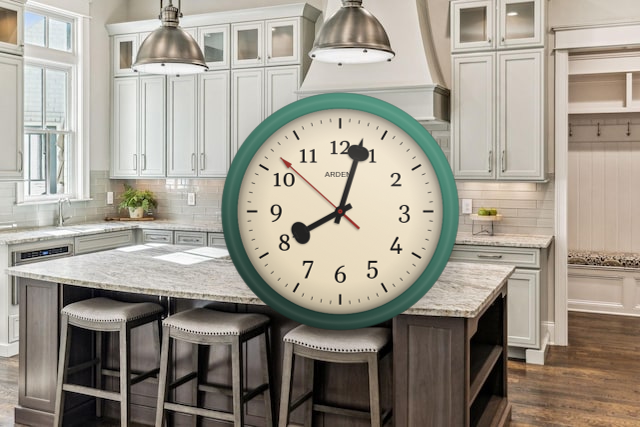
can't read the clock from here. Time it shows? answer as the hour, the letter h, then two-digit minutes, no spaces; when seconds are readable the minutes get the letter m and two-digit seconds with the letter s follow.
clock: 8h02m52s
